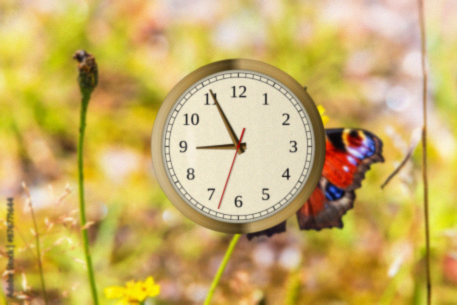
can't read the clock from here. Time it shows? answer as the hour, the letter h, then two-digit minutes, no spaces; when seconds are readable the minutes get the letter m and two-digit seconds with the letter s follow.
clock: 8h55m33s
